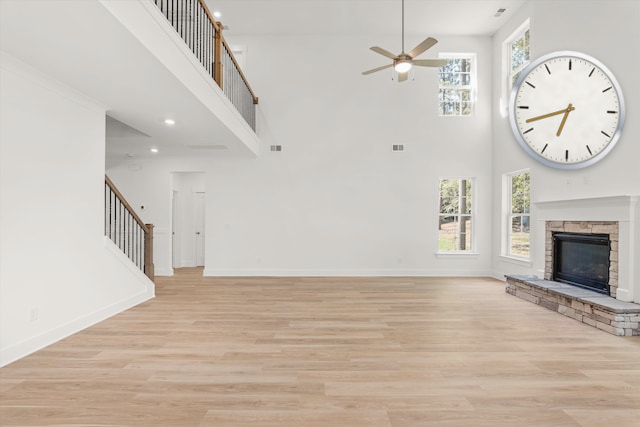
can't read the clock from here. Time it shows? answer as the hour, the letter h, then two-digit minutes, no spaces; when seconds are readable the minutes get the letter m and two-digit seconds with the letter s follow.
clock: 6h42
